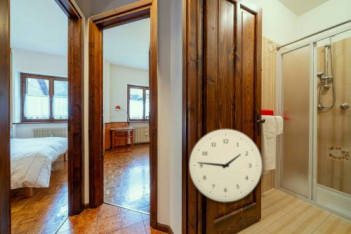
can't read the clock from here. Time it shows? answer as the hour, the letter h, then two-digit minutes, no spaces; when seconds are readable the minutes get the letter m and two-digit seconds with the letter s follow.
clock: 1h46
